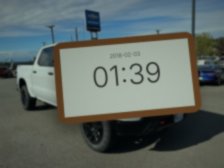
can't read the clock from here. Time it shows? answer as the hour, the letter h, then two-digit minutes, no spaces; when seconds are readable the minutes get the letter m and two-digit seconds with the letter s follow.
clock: 1h39
